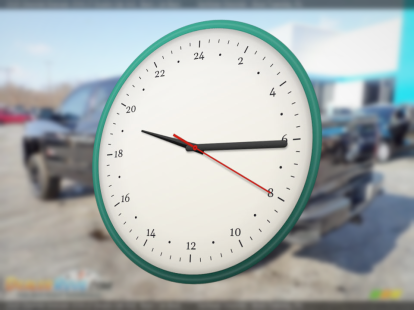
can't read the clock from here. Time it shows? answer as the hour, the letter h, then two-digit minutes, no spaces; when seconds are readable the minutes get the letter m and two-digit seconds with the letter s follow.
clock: 19h15m20s
